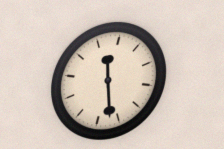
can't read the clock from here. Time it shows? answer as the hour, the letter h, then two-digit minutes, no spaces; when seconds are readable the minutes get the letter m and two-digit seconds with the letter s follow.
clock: 11h27
